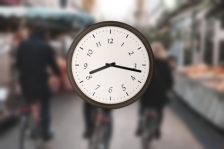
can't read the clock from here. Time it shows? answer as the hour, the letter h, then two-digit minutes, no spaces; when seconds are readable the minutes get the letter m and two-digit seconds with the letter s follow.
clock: 8h17
